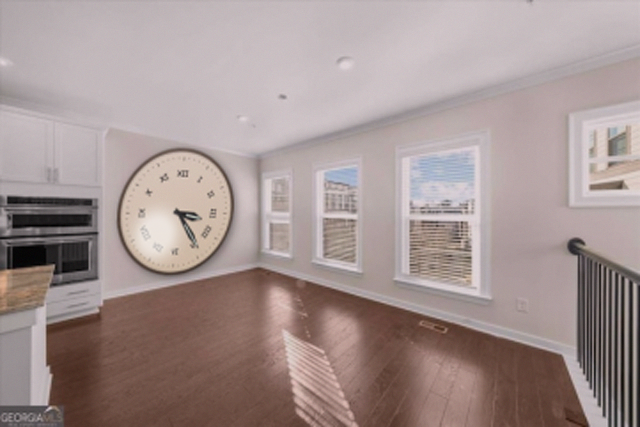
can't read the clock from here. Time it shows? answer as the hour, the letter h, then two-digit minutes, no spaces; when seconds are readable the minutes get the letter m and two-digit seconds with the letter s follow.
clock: 3h24
